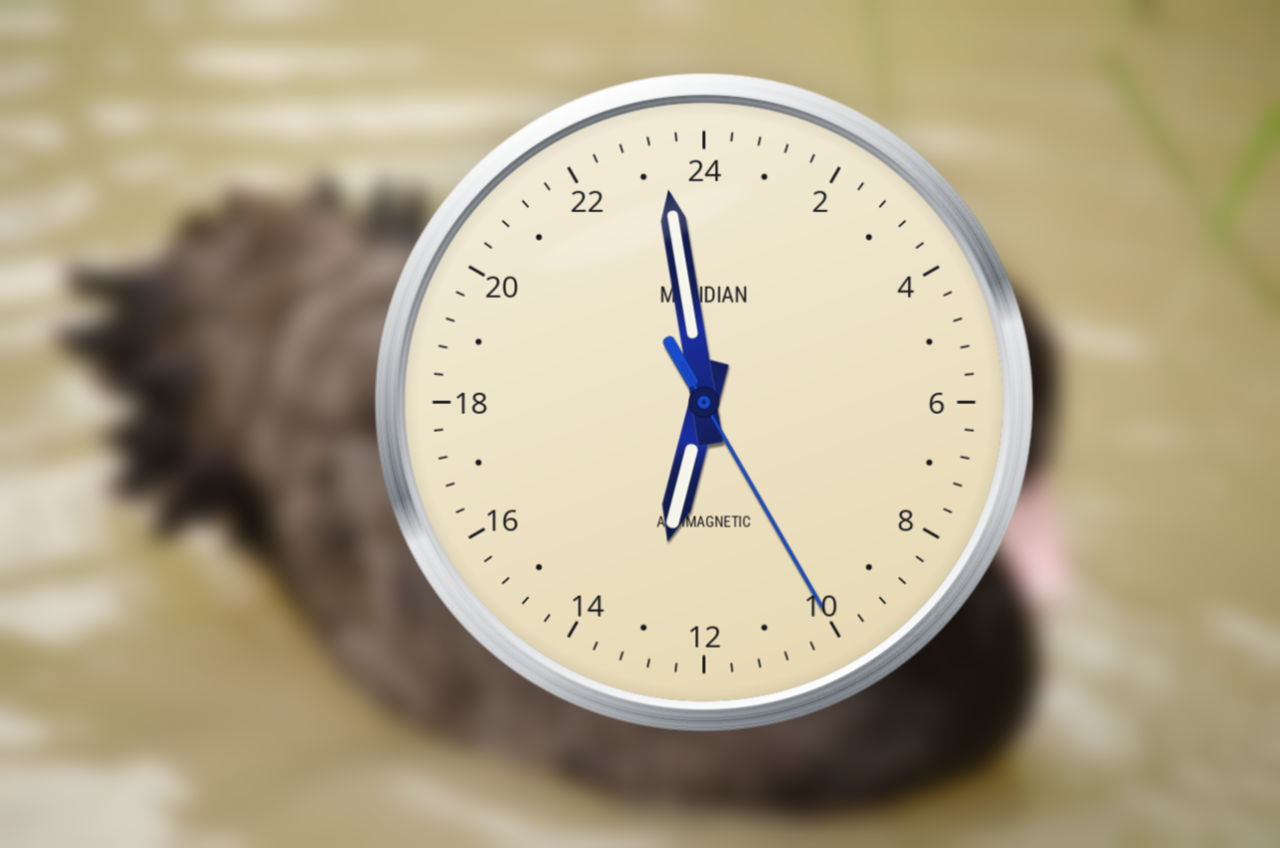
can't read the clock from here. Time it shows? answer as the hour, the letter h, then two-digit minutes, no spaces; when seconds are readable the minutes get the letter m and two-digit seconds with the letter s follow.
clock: 12h58m25s
